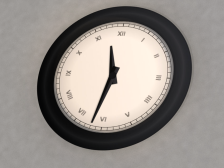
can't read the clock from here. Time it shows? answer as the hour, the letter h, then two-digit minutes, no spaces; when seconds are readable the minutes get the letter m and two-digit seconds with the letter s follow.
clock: 11h32
